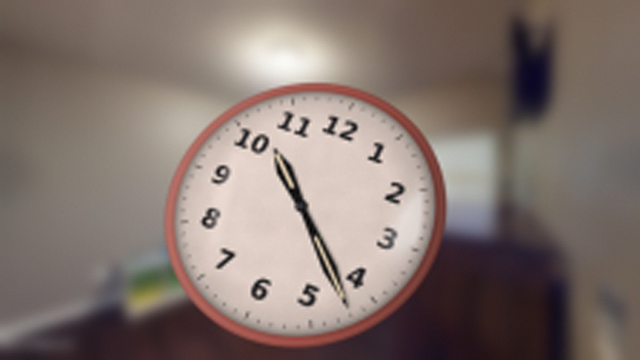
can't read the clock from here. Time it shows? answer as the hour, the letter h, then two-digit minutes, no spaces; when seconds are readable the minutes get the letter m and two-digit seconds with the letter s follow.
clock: 10h22
